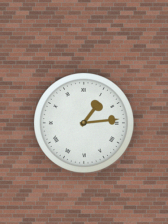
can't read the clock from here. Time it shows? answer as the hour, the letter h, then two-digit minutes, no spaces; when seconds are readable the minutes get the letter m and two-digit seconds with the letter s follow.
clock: 1h14
